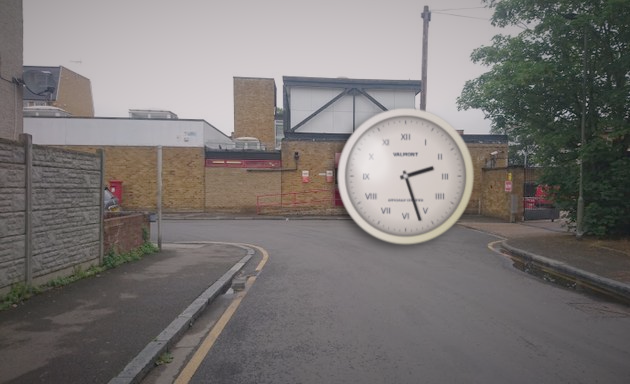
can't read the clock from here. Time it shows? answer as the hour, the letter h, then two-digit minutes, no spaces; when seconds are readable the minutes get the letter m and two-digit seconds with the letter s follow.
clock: 2h27
